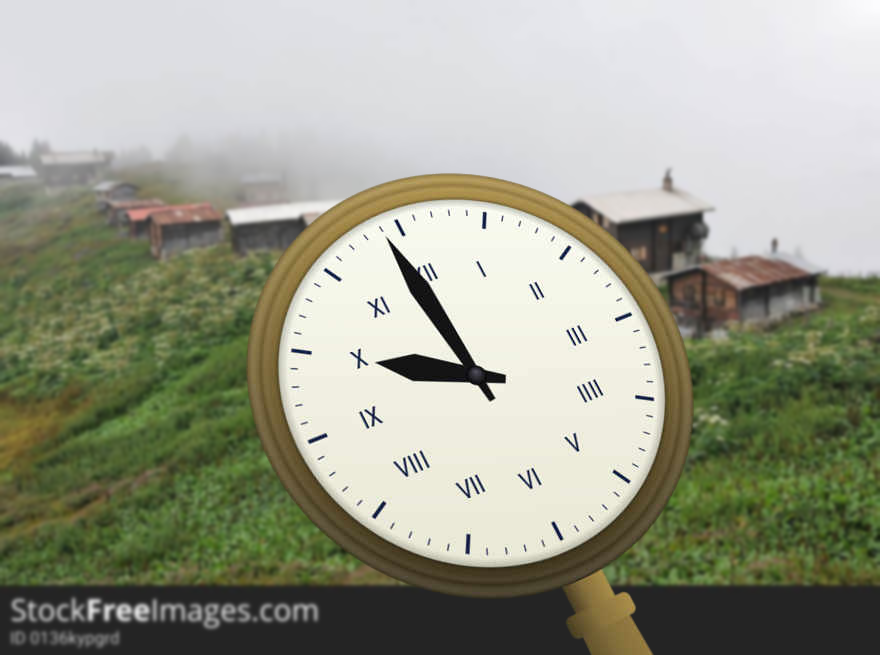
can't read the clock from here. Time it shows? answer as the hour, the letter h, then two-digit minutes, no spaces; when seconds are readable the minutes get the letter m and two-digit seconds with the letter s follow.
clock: 9h59
